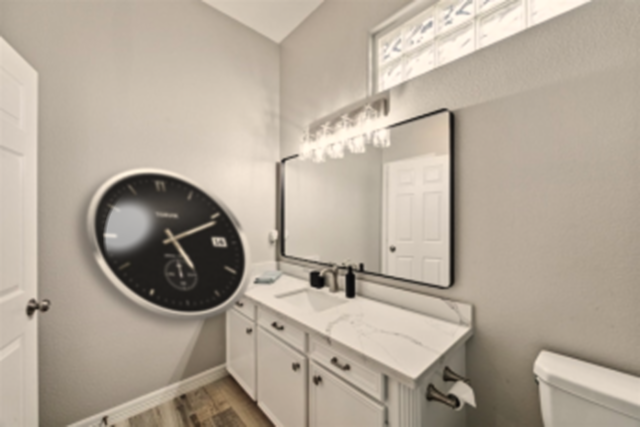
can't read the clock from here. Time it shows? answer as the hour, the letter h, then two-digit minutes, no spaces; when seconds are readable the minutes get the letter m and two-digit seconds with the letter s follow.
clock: 5h11
